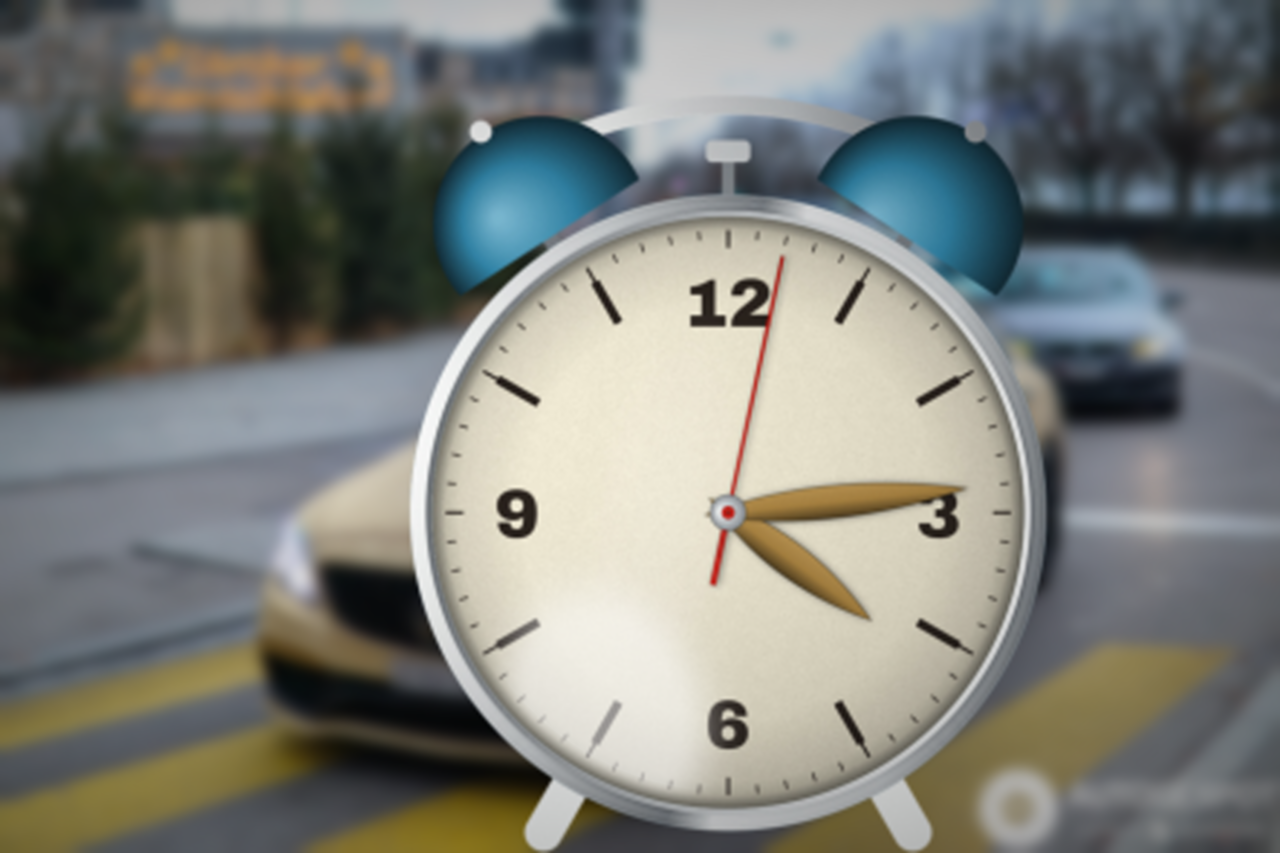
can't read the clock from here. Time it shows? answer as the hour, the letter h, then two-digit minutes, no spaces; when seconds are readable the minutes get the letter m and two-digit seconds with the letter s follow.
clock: 4h14m02s
